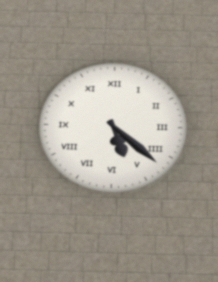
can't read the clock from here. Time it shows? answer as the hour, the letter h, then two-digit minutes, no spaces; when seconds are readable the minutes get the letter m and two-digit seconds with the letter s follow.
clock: 5h22
